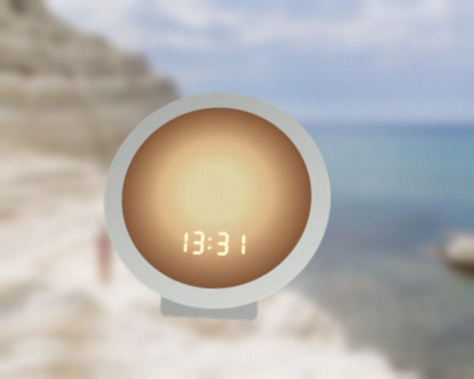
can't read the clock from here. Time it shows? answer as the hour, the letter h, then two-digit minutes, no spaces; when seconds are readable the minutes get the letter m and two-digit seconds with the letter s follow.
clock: 13h31
